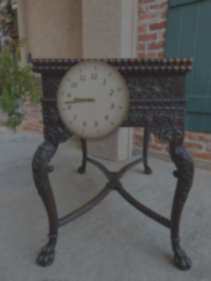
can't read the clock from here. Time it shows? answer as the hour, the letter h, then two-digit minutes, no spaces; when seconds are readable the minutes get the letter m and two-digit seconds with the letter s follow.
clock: 8h42
